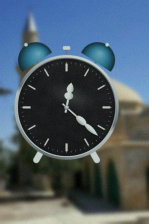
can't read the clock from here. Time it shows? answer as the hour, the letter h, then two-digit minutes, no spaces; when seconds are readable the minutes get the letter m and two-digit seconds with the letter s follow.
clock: 12h22
